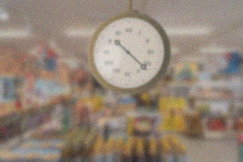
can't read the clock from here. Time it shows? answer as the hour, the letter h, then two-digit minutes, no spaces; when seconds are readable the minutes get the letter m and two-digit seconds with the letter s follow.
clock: 10h22
